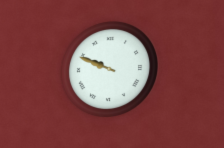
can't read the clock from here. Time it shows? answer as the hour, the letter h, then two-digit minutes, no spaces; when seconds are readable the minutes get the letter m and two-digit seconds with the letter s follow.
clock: 9h49
